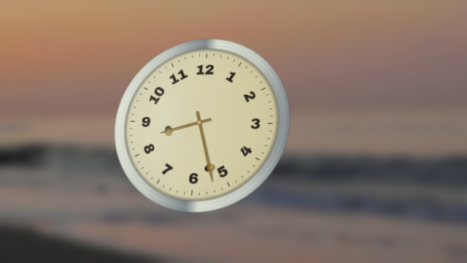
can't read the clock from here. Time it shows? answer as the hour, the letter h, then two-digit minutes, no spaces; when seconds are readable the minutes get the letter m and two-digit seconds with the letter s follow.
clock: 8h27
